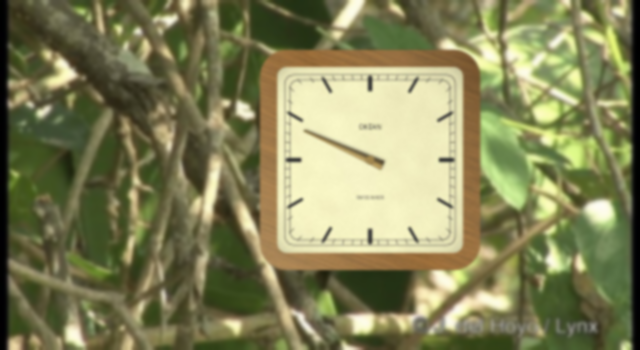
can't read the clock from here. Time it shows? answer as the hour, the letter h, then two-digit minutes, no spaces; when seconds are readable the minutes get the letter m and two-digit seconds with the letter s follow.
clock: 9h49
